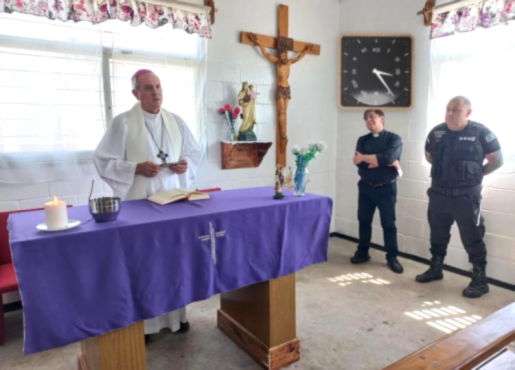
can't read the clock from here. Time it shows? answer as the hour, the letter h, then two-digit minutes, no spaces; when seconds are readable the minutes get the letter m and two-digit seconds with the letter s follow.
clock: 3h24
